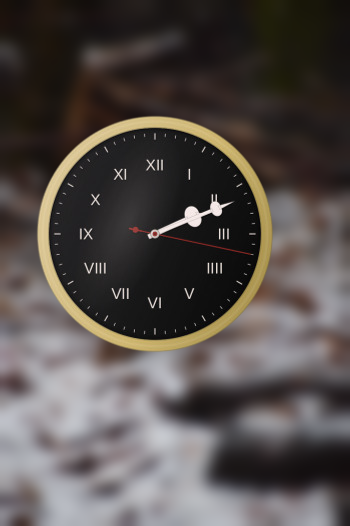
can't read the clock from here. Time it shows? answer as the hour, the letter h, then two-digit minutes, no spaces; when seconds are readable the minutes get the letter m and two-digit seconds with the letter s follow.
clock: 2h11m17s
